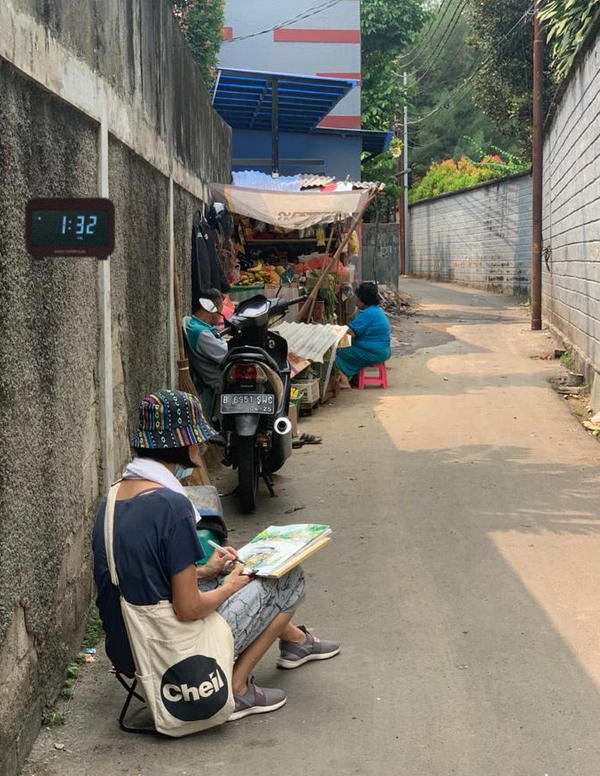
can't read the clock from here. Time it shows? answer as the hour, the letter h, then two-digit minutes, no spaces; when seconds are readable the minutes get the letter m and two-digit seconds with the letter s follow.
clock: 1h32
